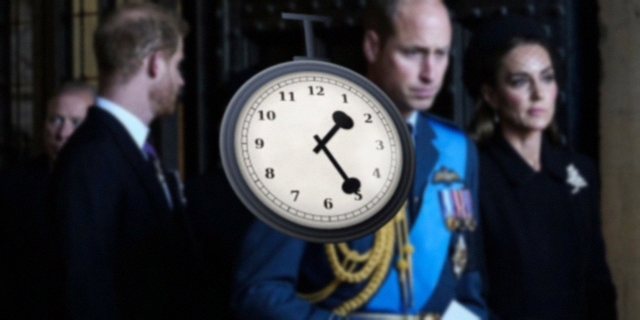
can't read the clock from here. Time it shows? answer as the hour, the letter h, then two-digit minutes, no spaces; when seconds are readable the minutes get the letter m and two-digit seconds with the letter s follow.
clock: 1h25
